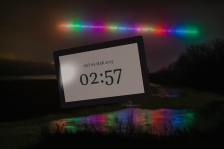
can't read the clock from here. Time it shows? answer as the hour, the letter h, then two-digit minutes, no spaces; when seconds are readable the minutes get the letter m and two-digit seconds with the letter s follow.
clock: 2h57
